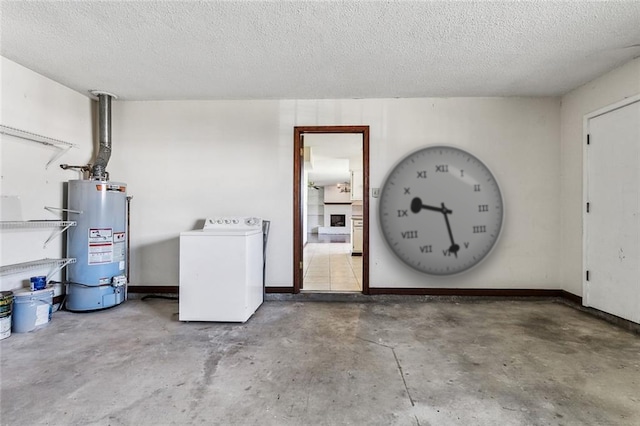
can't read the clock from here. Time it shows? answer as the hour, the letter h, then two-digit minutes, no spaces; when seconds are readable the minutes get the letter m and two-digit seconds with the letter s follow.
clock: 9h28
